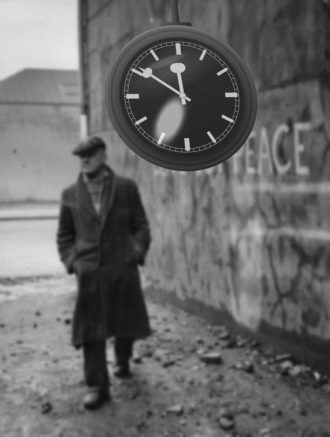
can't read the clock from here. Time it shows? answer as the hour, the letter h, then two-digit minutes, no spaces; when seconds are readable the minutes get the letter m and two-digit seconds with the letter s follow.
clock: 11h51
